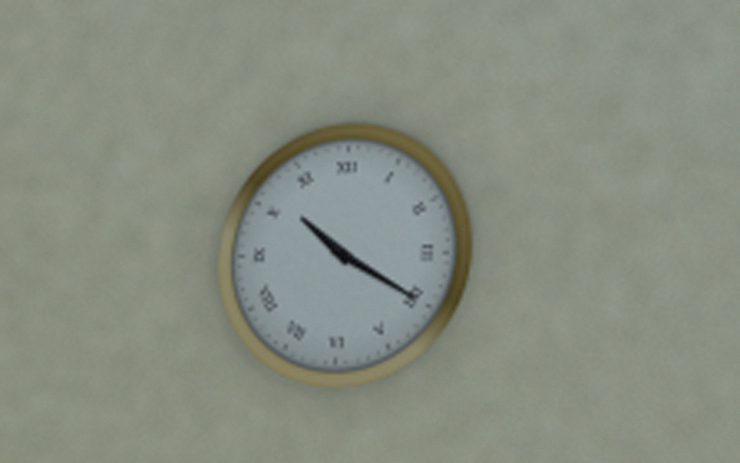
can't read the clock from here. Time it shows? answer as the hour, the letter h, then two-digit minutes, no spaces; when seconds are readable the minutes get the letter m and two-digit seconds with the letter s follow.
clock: 10h20
